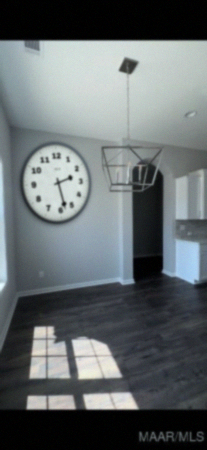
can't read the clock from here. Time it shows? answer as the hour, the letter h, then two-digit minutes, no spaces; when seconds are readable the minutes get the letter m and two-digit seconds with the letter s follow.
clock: 2h28
